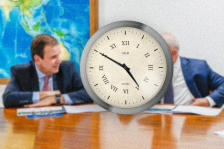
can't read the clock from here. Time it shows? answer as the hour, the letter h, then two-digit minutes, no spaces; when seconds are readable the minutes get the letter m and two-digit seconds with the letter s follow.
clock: 4h50
